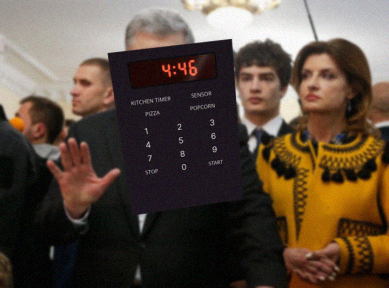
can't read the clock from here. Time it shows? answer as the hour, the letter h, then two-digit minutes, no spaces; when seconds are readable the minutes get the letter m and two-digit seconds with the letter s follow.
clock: 4h46
